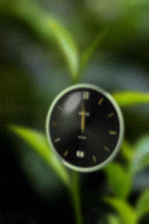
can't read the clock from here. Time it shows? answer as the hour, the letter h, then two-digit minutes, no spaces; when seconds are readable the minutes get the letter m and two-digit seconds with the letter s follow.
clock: 11h59
